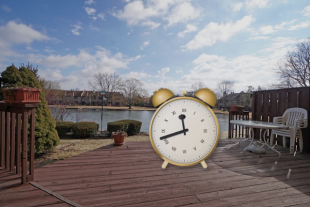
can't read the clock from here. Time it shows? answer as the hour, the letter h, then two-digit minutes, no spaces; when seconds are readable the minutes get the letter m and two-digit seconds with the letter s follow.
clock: 11h42
